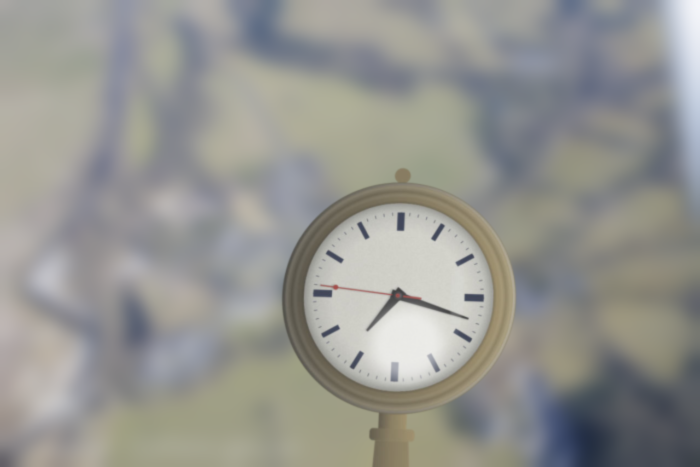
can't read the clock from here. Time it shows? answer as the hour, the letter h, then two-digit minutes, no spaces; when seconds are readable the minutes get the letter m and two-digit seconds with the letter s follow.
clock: 7h17m46s
